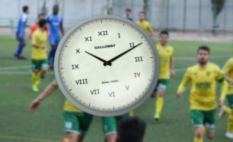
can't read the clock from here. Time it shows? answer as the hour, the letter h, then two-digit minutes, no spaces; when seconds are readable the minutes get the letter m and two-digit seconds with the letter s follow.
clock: 10h11
